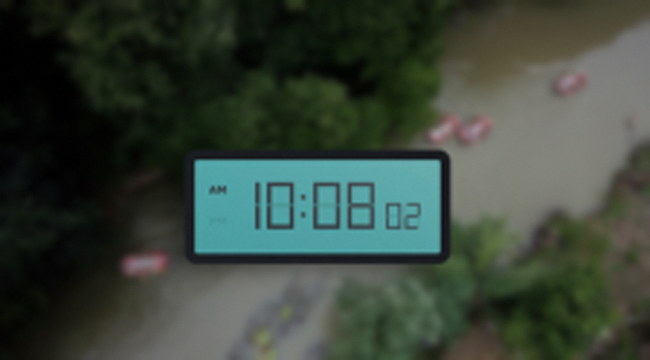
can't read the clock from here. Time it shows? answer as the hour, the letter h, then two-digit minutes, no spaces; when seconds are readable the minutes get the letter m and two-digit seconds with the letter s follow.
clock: 10h08m02s
